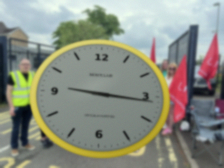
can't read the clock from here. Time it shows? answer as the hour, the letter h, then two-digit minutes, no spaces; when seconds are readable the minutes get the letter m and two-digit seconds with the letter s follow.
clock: 9h16
